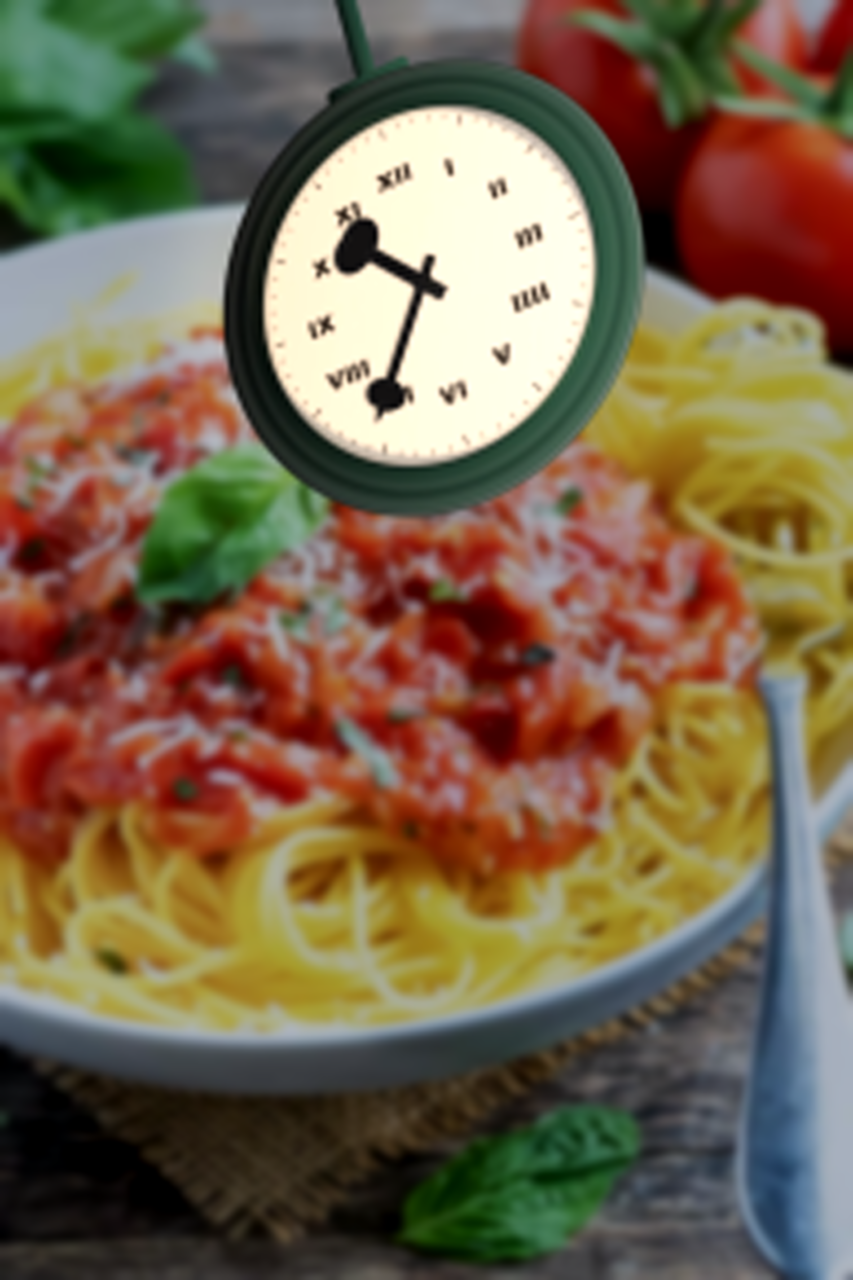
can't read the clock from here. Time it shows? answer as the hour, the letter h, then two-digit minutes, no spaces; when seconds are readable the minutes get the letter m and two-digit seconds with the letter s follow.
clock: 10h36
